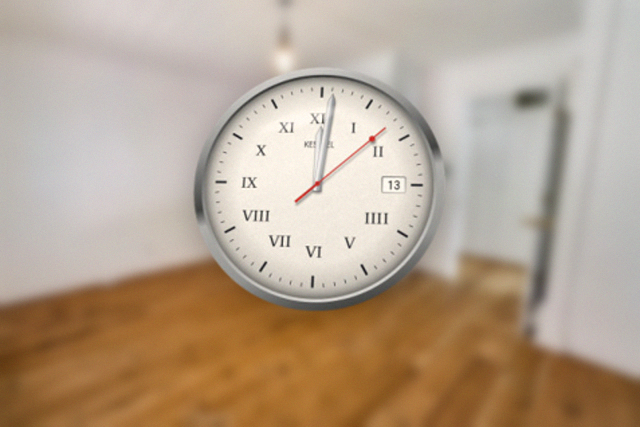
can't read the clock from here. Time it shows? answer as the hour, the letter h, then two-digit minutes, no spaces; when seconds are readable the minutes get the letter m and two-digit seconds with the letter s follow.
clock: 12h01m08s
